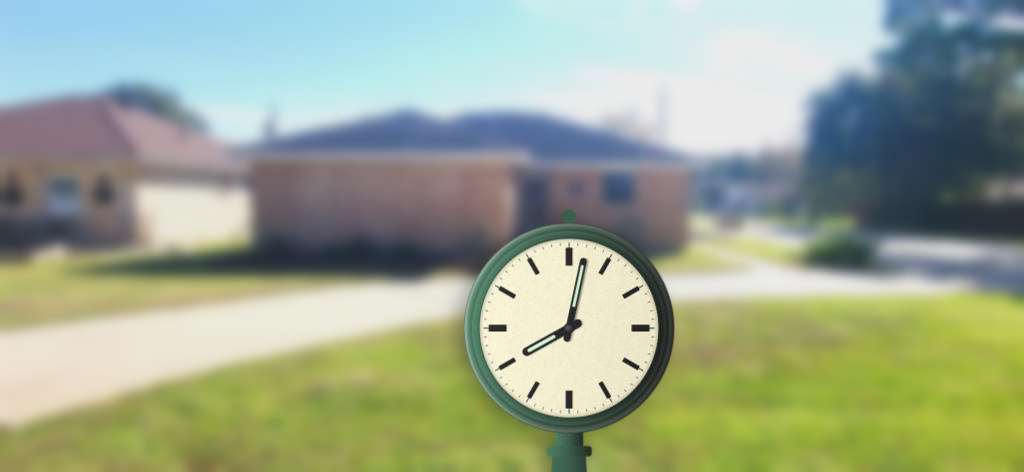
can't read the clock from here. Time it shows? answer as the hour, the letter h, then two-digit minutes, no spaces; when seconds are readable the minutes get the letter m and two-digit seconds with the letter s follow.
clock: 8h02
